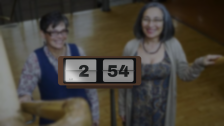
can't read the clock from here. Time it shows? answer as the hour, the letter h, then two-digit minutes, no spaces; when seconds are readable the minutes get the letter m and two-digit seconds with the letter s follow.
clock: 2h54
